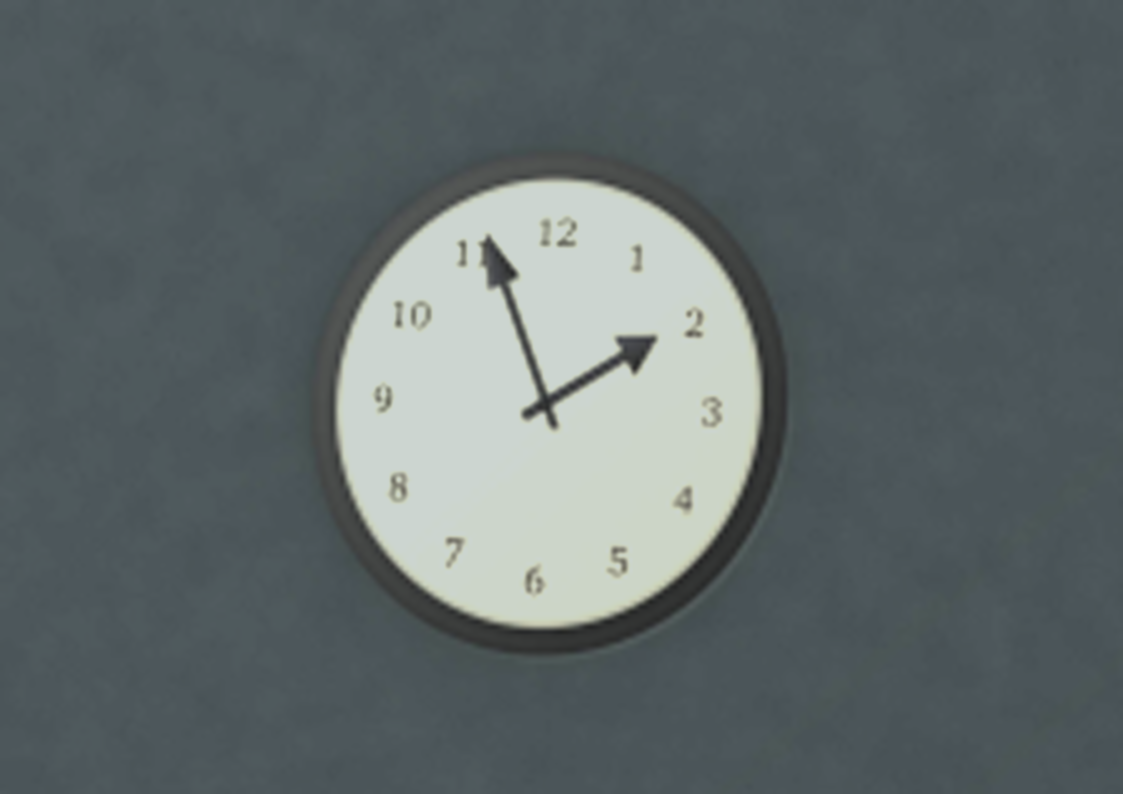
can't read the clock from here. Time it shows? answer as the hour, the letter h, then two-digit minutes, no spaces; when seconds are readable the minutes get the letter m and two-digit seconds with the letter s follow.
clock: 1h56
